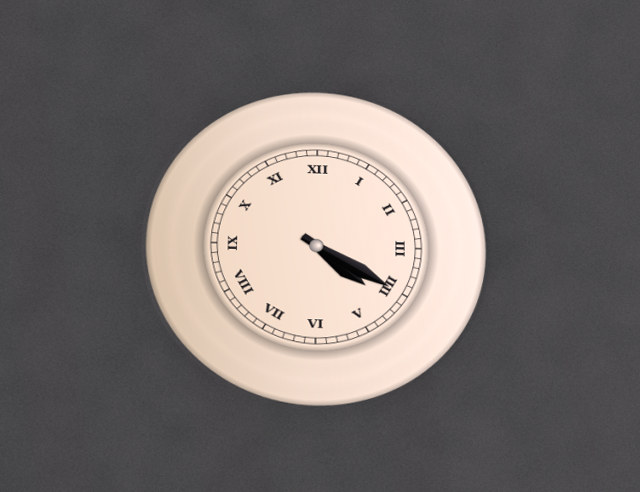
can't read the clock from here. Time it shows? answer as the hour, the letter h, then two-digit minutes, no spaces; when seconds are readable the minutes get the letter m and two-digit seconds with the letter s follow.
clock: 4h20
